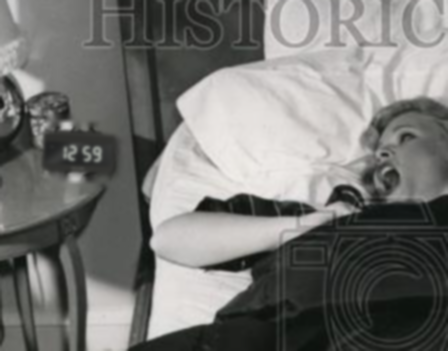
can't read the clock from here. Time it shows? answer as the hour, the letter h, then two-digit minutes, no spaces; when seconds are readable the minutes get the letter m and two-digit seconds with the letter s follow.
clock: 12h59
